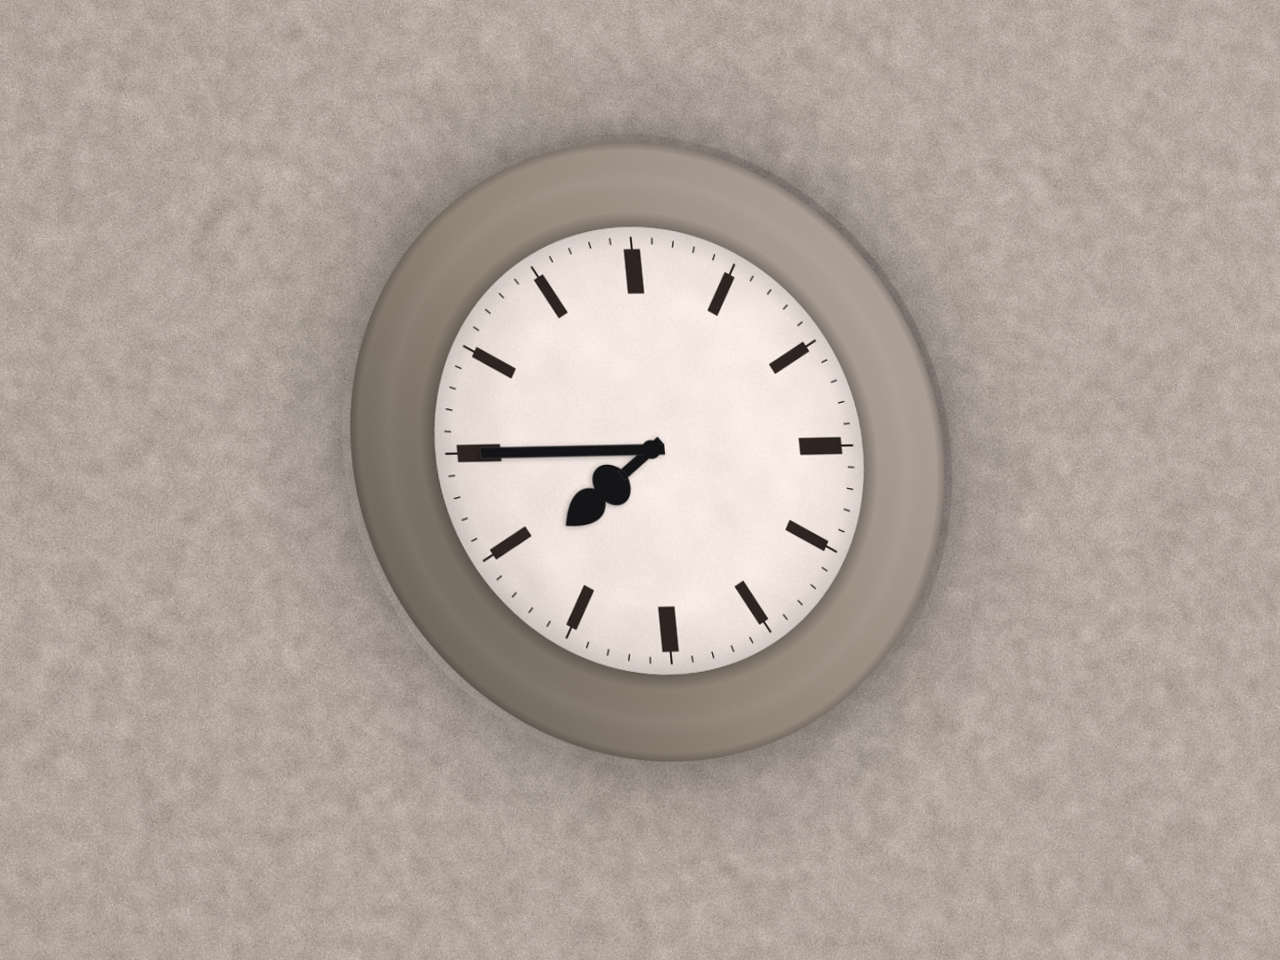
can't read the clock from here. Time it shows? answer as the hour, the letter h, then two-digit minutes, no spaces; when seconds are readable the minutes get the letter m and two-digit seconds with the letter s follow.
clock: 7h45
